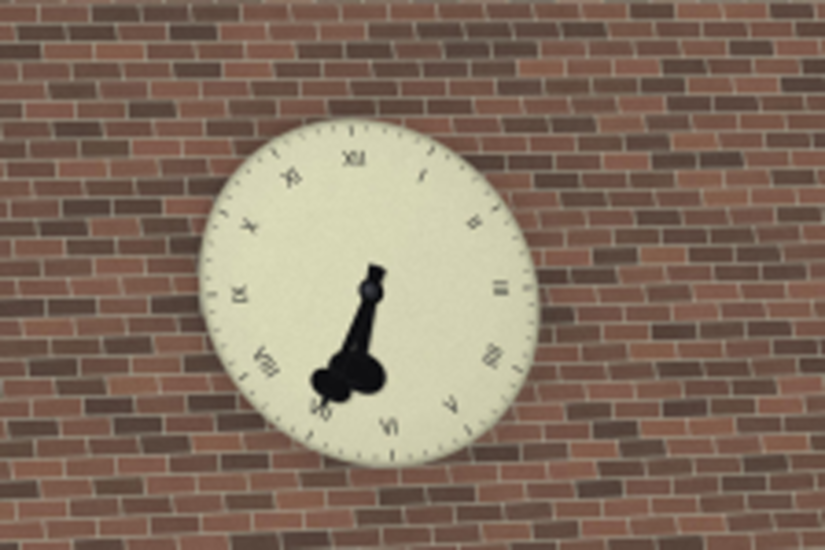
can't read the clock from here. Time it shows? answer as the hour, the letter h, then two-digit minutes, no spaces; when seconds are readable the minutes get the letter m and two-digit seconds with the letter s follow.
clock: 6h35
